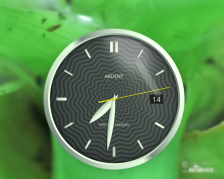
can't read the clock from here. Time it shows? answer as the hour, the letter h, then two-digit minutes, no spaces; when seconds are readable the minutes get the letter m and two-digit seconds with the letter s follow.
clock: 7h31m13s
